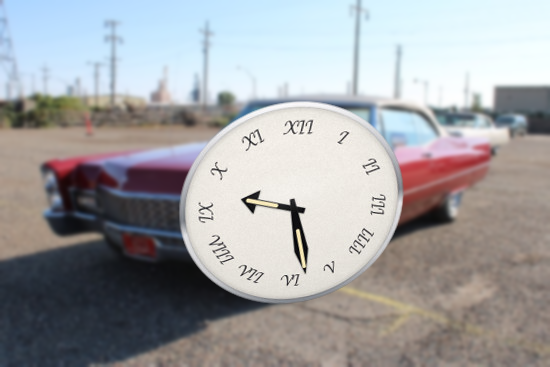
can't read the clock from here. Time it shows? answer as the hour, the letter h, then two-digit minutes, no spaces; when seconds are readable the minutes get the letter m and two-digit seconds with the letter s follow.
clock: 9h28
